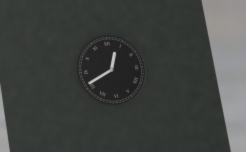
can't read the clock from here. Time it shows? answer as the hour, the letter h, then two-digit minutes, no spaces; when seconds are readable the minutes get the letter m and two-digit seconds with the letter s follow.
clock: 12h41
